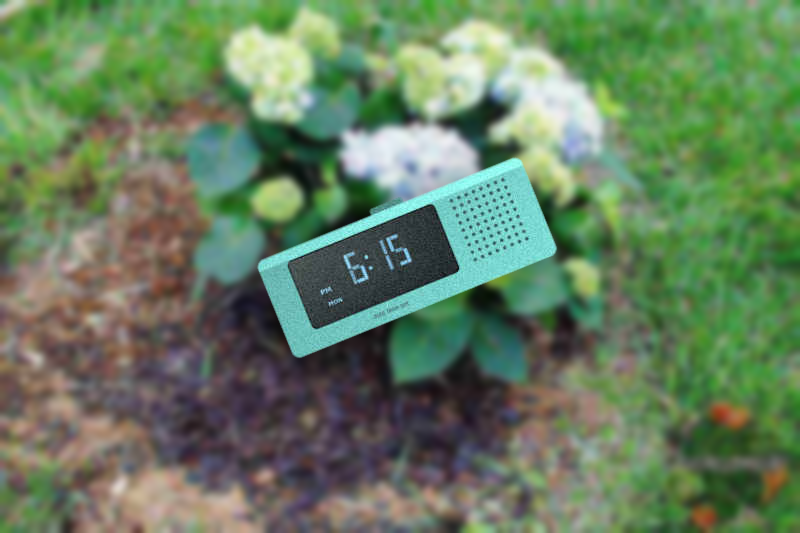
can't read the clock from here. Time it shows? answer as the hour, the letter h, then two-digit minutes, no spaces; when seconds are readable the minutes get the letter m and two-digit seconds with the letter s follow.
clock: 6h15
